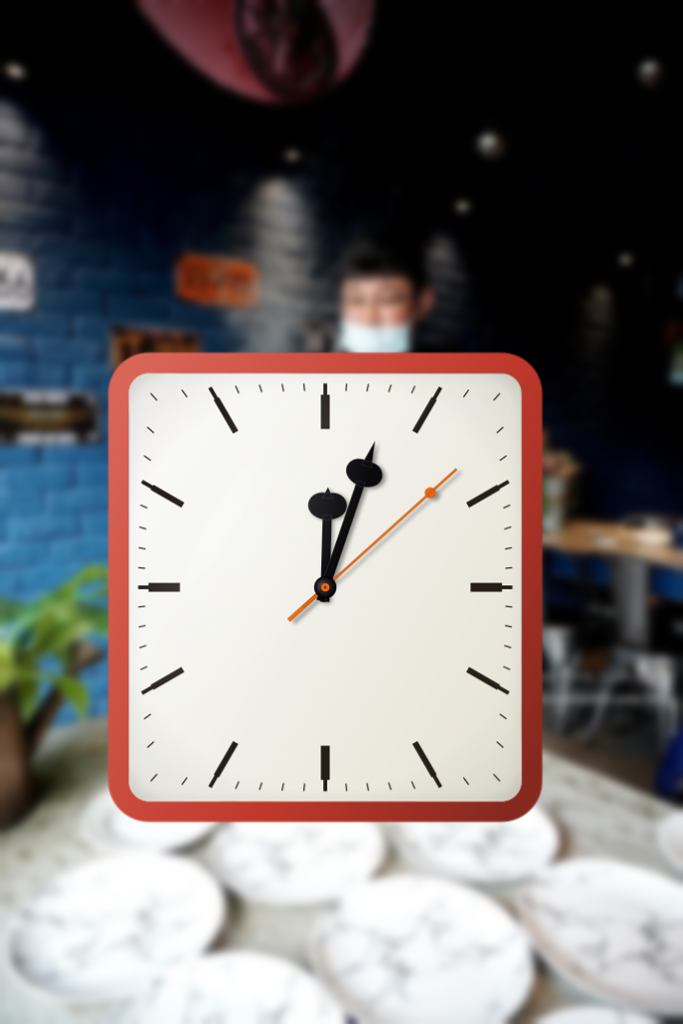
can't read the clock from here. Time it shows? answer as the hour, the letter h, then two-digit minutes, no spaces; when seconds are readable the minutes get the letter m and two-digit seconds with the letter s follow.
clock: 12h03m08s
